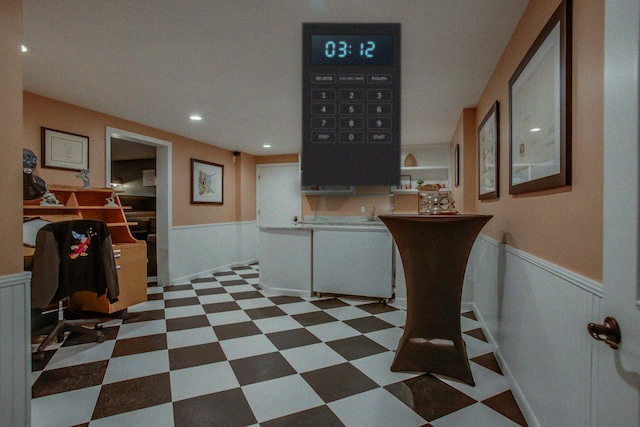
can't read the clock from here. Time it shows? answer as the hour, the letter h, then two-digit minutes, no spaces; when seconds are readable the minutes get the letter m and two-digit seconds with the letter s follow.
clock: 3h12
